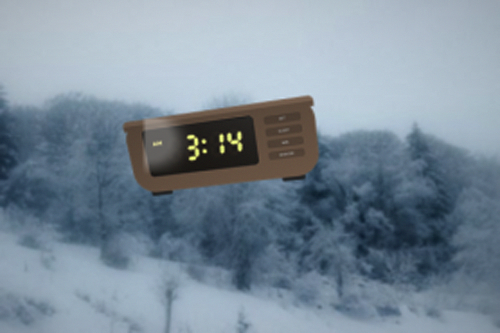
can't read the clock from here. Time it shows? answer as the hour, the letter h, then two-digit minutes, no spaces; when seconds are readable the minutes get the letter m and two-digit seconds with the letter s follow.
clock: 3h14
